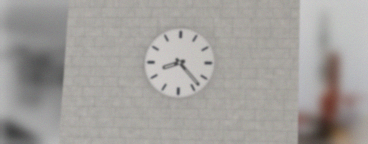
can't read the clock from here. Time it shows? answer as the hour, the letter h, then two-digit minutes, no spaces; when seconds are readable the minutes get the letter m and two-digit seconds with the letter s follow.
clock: 8h23
